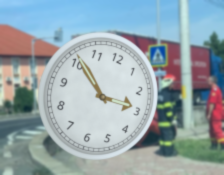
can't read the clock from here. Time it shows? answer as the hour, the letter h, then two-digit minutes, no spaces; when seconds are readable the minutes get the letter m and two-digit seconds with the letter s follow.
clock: 2h51
